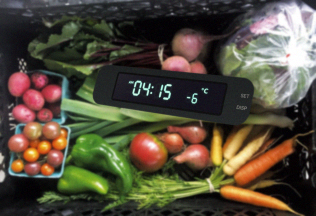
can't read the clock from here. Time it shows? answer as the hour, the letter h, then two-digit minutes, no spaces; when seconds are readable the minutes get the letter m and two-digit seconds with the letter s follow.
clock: 4h15
